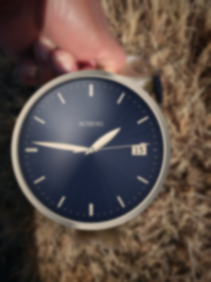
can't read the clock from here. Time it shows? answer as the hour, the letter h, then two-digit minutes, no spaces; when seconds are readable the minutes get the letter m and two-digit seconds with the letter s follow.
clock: 1h46m14s
